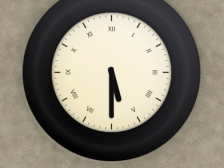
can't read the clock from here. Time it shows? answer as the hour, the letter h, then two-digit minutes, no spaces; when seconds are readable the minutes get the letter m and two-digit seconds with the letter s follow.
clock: 5h30
